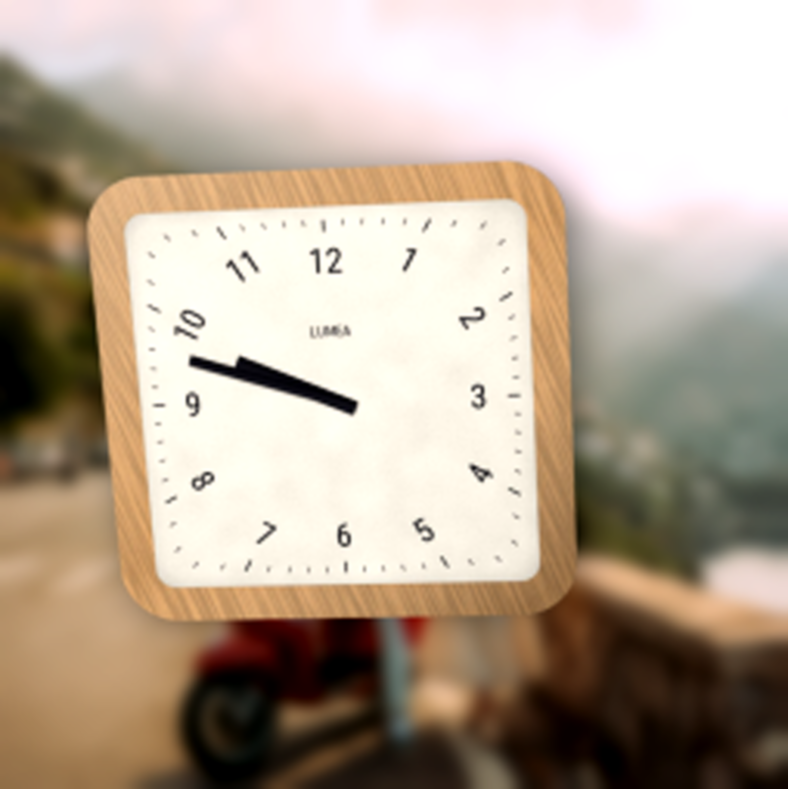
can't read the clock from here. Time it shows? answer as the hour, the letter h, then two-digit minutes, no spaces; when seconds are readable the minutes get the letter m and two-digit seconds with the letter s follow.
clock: 9h48
